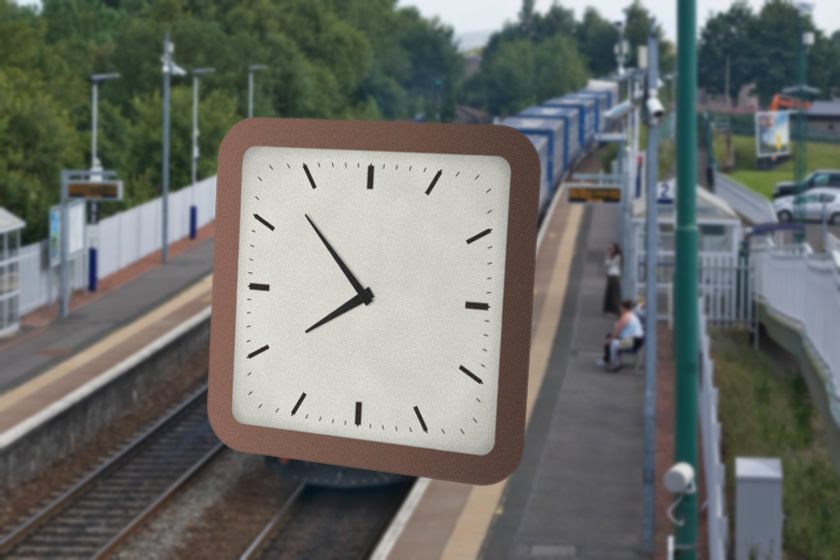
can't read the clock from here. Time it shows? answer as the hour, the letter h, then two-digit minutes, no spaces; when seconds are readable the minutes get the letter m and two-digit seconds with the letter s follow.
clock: 7h53
